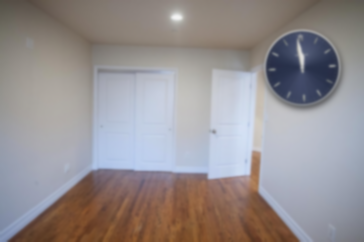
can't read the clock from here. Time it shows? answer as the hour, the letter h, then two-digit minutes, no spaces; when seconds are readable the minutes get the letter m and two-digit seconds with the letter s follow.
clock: 11h59
